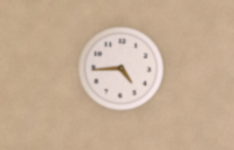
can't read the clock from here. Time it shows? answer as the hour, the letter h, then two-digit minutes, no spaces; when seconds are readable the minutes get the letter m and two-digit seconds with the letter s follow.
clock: 4h44
